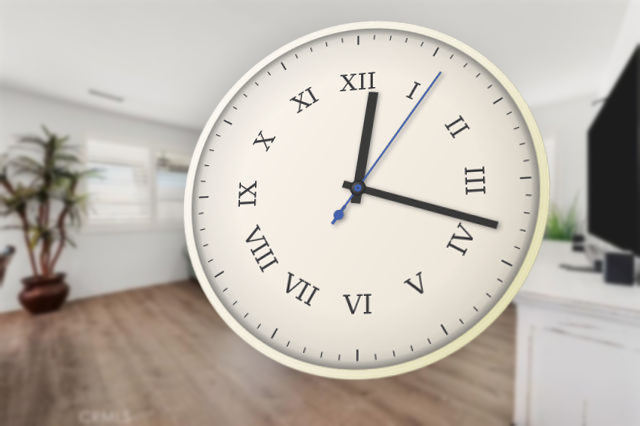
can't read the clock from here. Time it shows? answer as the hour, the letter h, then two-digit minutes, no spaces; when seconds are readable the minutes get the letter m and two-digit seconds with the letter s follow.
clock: 12h18m06s
